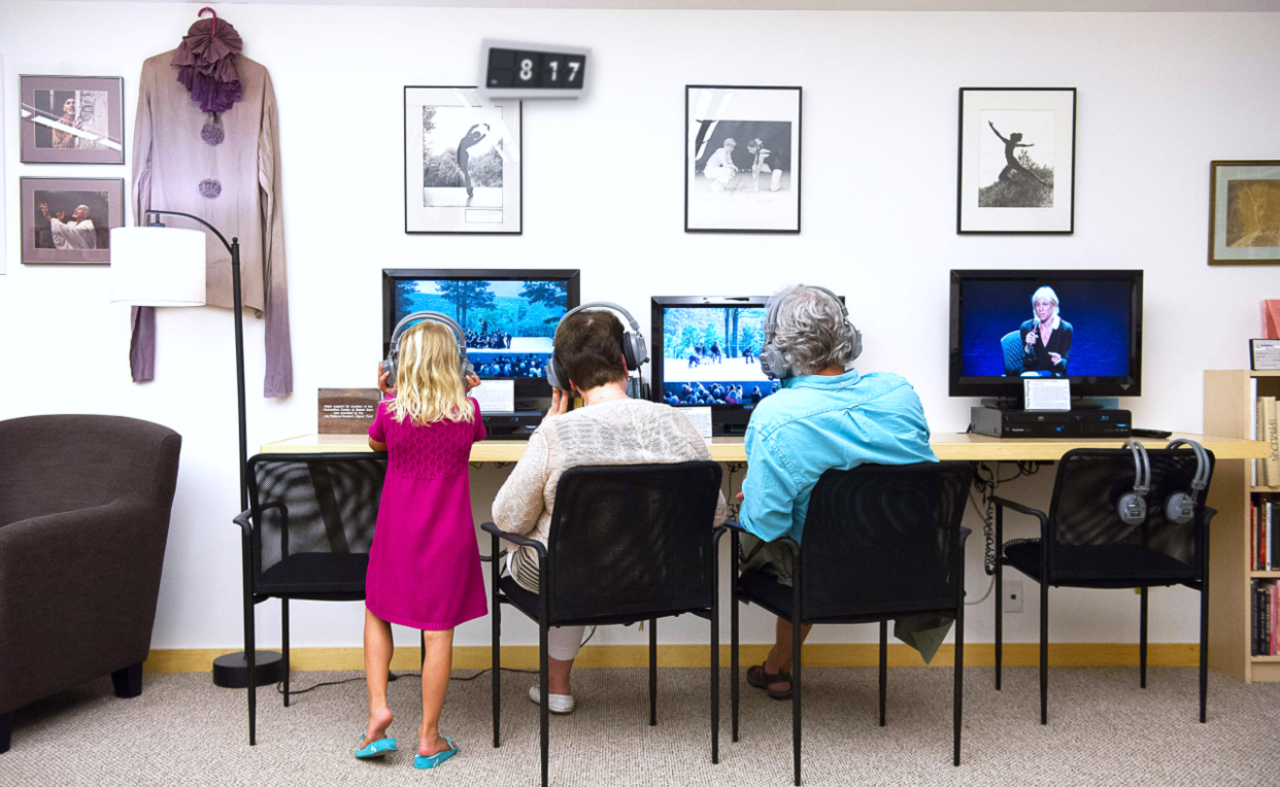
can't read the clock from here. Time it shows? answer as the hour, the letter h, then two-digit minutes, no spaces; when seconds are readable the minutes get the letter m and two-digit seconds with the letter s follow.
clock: 8h17
